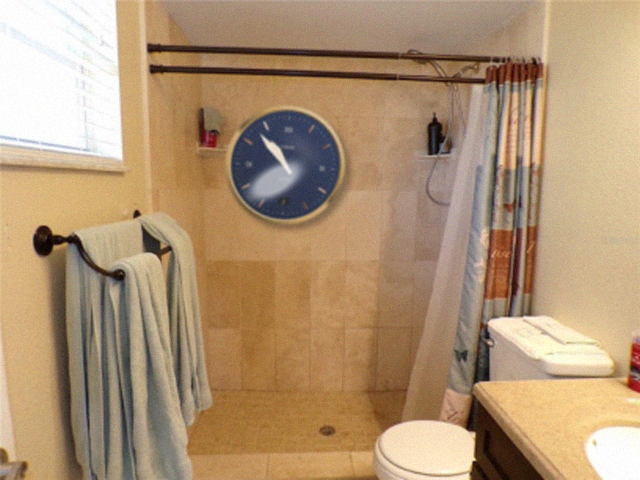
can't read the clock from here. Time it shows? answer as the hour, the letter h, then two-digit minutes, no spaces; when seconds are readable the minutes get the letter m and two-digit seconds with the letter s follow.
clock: 10h53
